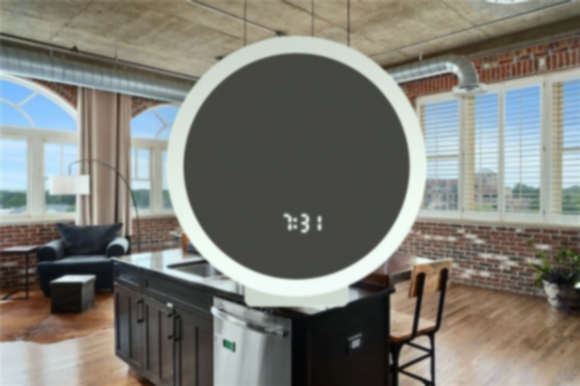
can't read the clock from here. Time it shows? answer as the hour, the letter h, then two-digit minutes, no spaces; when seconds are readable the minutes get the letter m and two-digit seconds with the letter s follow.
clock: 7h31
